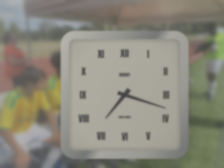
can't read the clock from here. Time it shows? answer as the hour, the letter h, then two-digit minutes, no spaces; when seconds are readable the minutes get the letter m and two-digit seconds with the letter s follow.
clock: 7h18
